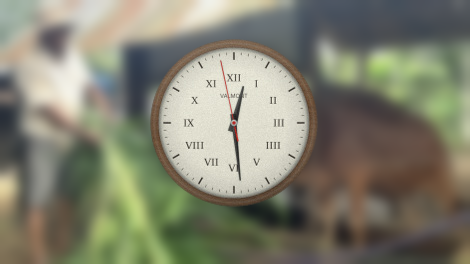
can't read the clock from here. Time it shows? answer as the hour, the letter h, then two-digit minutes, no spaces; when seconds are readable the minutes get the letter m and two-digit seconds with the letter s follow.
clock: 12h28m58s
